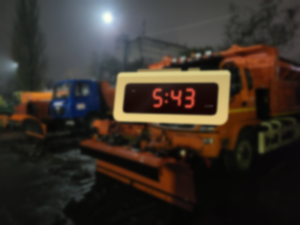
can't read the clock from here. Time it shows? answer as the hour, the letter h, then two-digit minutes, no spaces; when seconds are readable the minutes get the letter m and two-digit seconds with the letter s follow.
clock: 5h43
